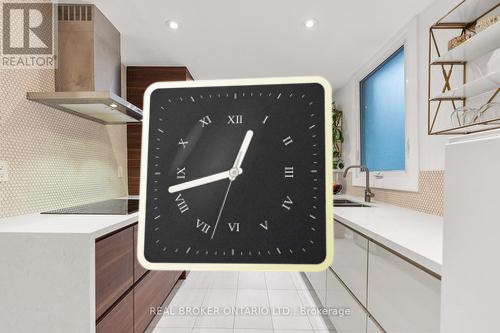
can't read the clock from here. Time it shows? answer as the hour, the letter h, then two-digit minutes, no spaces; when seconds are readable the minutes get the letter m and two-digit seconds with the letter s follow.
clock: 12h42m33s
